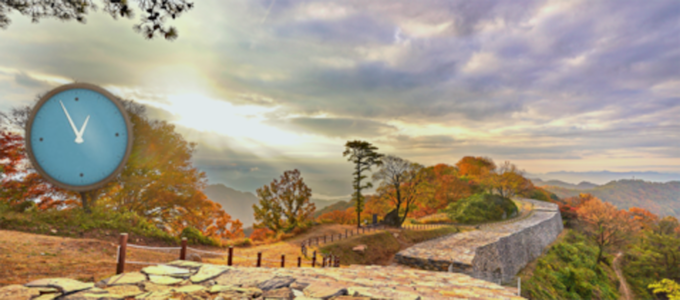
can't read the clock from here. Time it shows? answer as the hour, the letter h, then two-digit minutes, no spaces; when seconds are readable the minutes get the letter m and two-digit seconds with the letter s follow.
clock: 12h56
